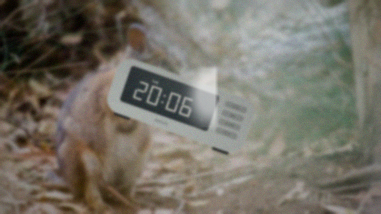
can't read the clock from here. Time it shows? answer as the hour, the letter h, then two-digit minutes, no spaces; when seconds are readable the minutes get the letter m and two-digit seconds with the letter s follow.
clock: 20h06
